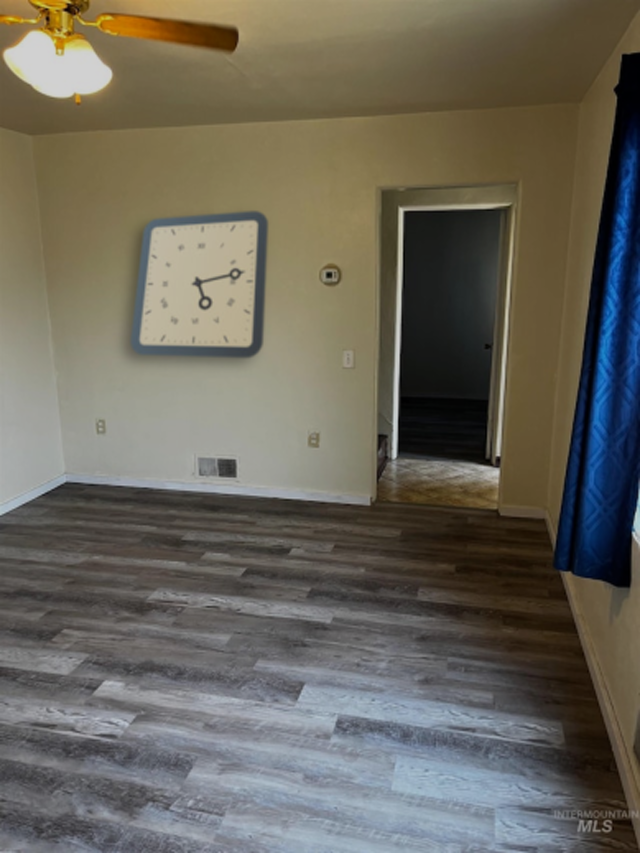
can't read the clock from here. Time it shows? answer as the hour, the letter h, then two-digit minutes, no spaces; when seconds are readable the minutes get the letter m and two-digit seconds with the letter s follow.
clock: 5h13
